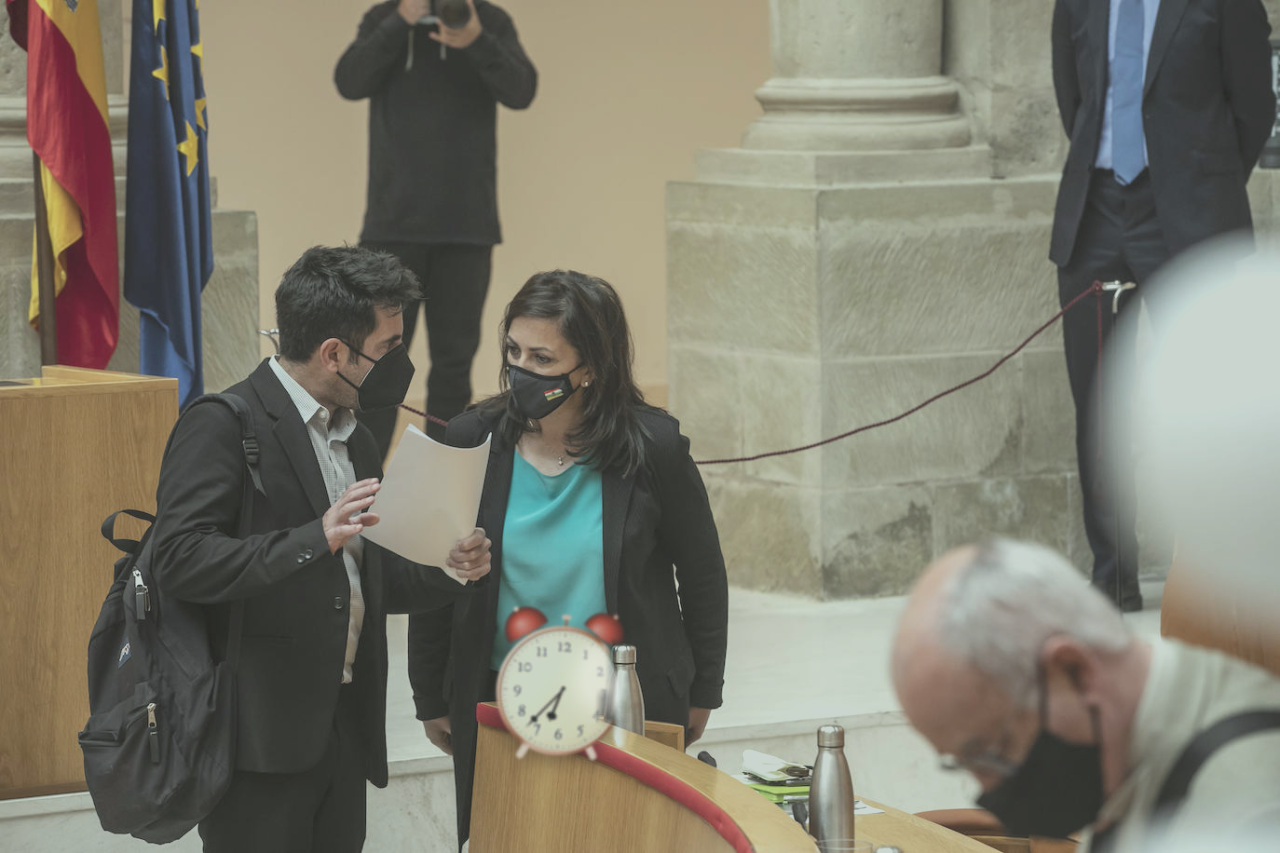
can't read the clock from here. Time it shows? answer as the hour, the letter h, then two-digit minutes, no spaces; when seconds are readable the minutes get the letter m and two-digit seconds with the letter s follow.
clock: 6h37
